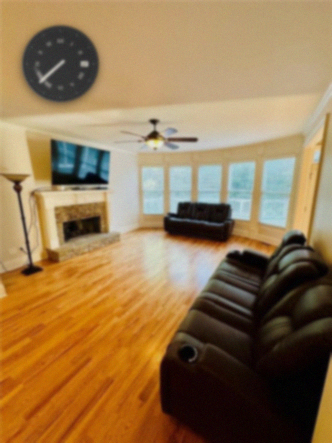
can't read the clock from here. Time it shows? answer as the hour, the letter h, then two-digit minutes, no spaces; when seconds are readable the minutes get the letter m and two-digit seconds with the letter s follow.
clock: 7h38
